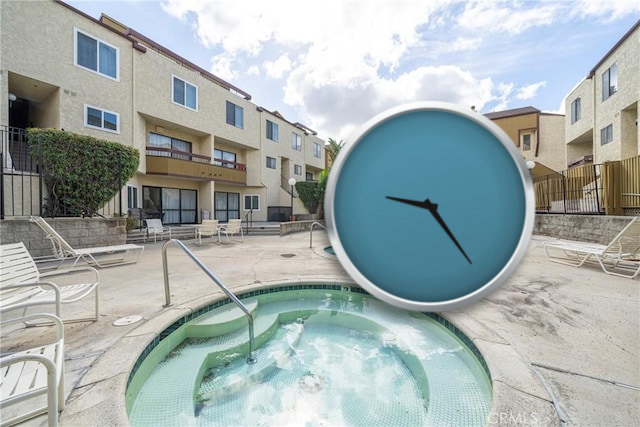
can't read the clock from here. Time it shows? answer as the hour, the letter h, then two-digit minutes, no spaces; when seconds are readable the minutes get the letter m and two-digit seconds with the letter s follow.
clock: 9h24
